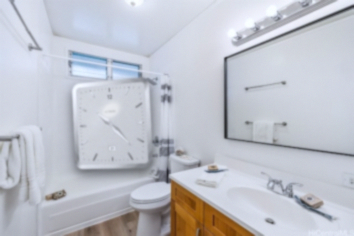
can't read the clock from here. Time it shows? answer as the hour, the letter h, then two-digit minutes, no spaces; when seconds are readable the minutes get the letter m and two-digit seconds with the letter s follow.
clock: 10h23
